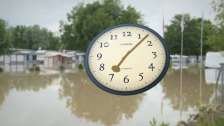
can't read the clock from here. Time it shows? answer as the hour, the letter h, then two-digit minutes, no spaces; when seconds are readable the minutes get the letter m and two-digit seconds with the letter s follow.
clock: 7h07
